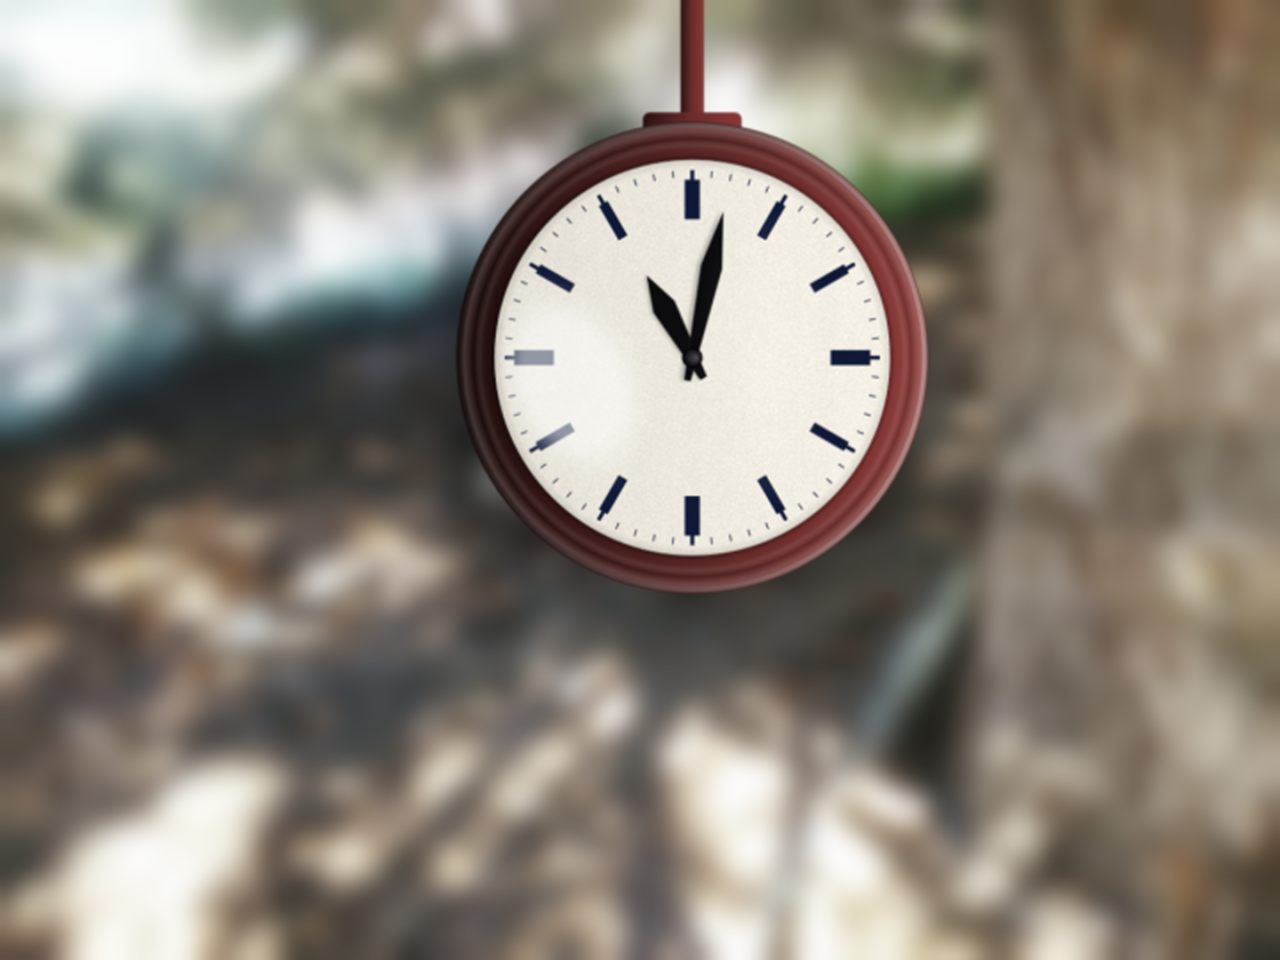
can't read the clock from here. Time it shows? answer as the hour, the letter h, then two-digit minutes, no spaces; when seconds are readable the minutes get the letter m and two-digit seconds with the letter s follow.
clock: 11h02
